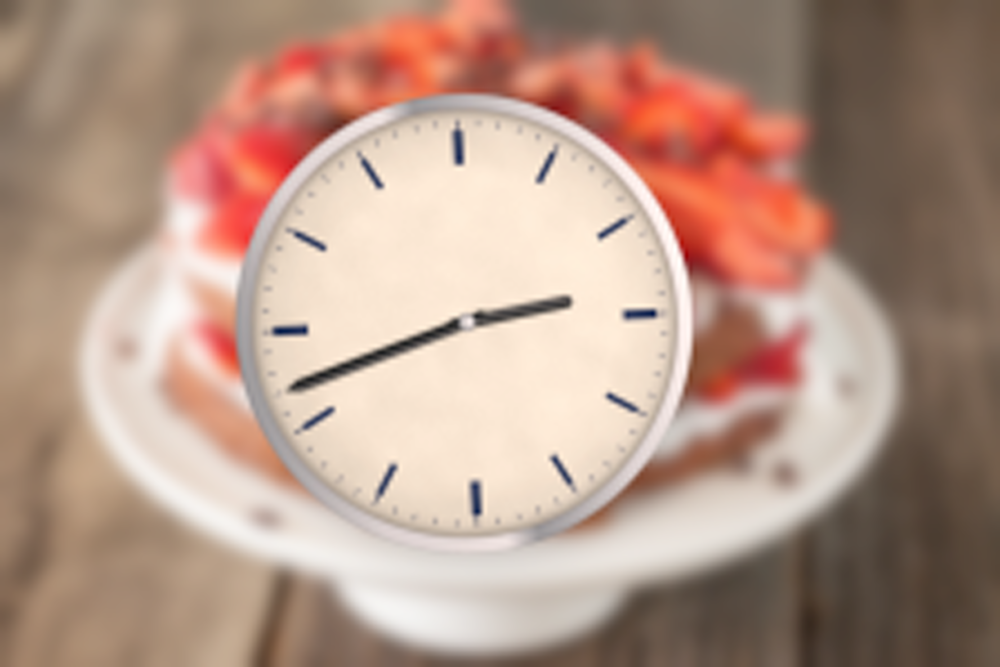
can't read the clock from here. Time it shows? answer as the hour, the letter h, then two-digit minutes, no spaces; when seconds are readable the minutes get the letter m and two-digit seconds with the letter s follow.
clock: 2h42
